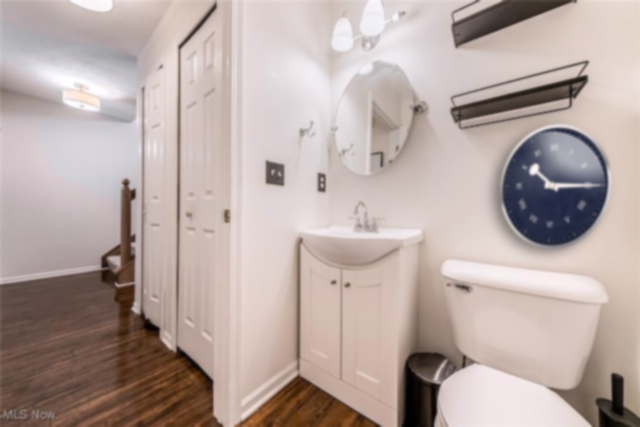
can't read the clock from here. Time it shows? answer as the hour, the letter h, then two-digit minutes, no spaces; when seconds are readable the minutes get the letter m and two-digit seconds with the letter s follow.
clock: 10h15
